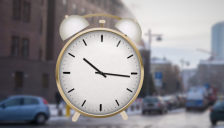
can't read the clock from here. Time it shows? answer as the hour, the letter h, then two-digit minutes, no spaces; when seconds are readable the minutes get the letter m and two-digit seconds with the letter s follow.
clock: 10h16
